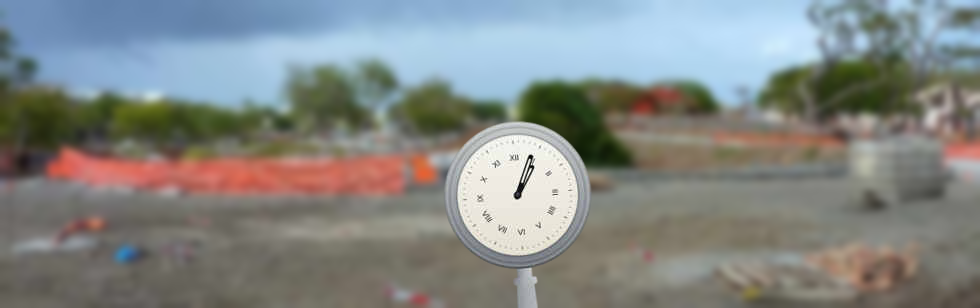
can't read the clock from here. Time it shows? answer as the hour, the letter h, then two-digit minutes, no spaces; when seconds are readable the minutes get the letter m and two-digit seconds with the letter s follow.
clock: 1h04
